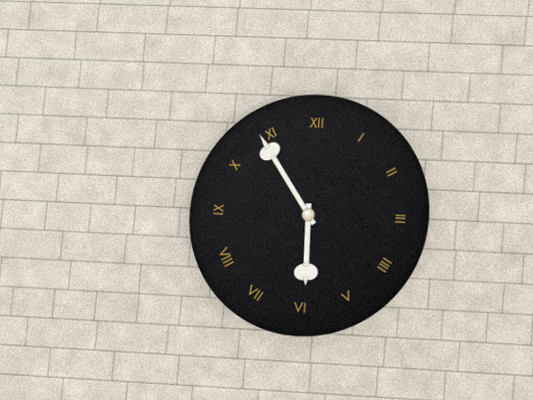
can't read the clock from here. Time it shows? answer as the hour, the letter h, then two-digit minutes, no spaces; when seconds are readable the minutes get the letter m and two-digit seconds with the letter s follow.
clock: 5h54
